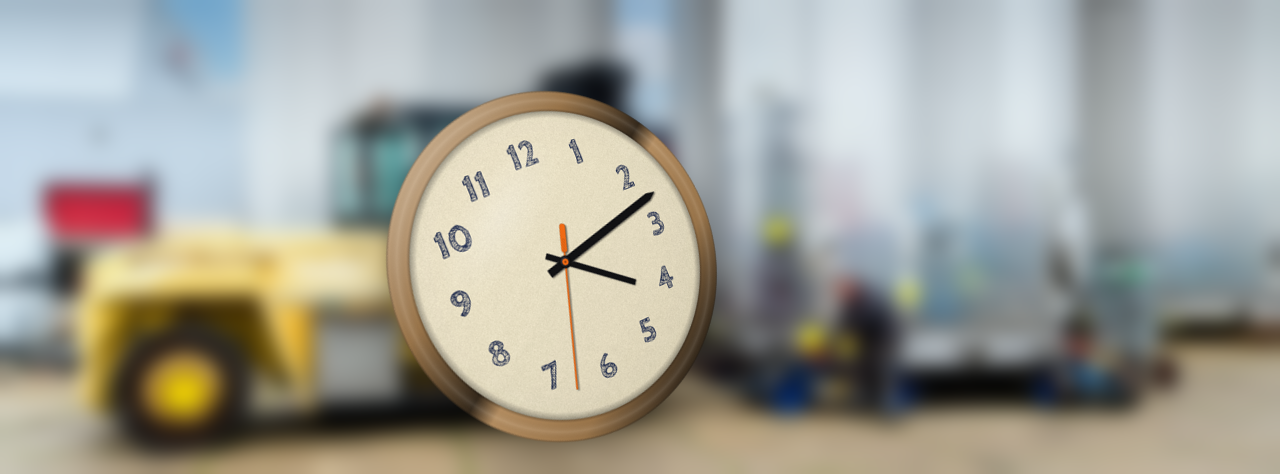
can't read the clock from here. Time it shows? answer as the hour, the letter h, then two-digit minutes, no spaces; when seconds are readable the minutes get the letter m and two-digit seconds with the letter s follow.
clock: 4h12m33s
